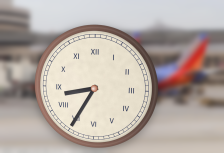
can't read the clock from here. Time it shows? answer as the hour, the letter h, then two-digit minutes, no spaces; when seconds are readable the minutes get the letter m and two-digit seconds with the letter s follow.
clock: 8h35
